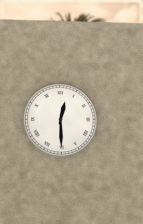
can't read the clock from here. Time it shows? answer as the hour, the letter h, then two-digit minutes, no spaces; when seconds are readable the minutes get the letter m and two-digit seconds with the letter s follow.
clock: 12h30
